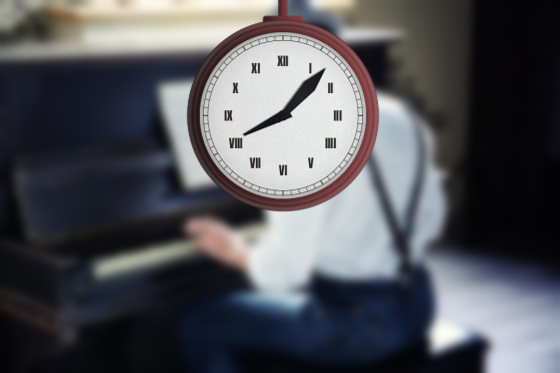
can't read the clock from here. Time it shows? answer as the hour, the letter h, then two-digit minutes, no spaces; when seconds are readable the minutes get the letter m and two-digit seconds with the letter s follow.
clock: 8h07
